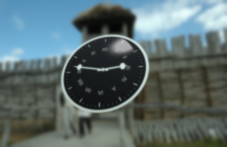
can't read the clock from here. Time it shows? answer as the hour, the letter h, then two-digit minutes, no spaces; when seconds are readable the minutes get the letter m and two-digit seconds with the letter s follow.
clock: 2h47
